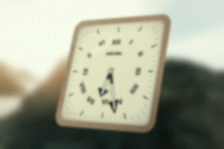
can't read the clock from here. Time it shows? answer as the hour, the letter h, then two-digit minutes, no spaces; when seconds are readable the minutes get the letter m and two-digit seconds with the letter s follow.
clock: 6h27
